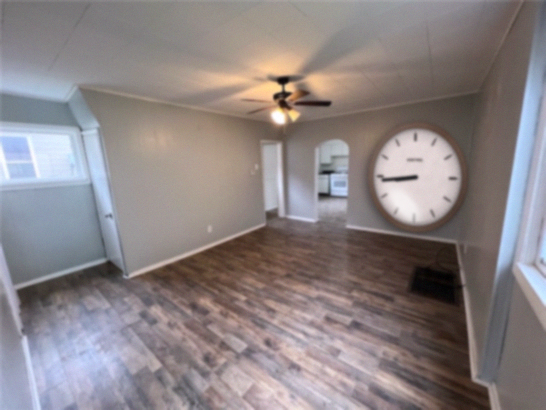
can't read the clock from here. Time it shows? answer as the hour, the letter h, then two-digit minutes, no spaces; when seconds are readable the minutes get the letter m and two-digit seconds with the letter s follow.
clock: 8h44
